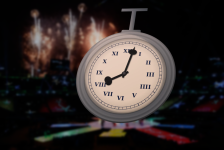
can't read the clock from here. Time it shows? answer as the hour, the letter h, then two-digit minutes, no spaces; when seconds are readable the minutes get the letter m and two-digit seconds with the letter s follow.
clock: 8h02
